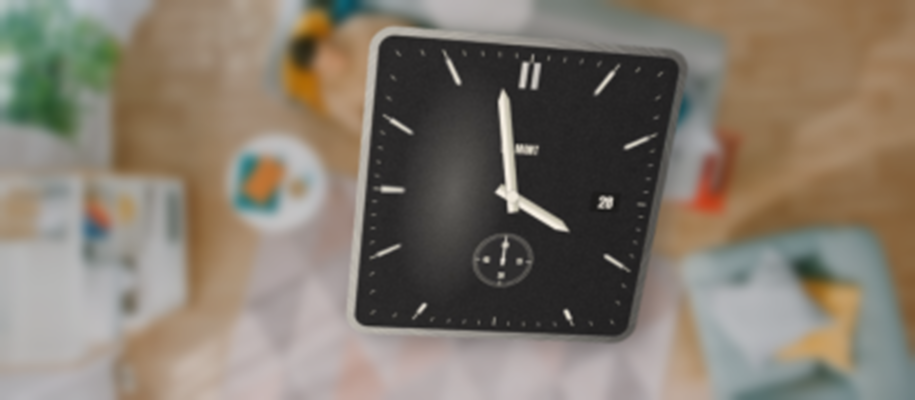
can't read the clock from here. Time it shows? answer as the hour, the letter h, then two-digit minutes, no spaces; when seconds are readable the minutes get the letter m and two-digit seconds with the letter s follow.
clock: 3h58
